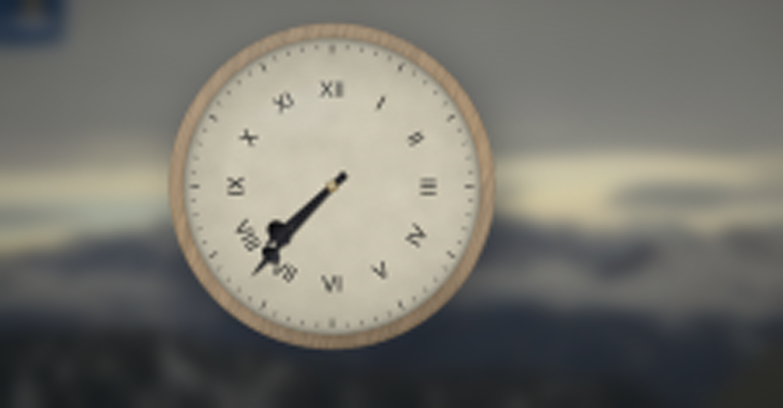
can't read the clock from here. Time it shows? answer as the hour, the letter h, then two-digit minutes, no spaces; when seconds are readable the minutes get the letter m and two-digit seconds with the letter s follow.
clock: 7h37
